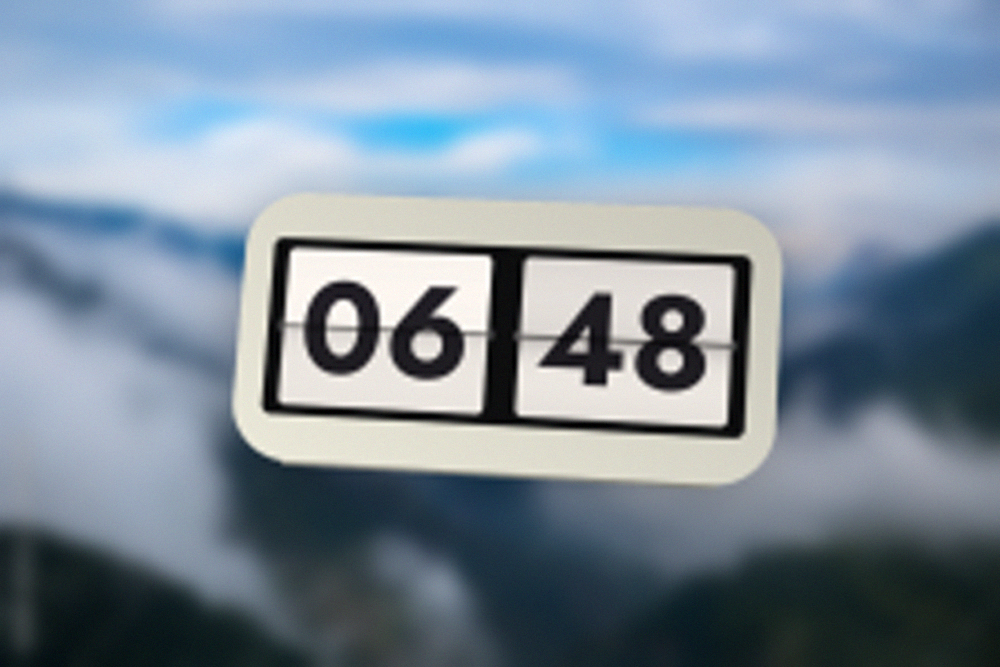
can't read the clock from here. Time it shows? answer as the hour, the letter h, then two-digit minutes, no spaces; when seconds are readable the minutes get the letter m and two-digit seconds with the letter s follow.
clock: 6h48
